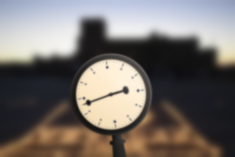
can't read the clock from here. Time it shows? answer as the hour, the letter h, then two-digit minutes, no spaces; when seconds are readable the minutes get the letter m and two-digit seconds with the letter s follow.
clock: 2h43
